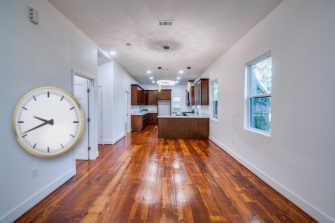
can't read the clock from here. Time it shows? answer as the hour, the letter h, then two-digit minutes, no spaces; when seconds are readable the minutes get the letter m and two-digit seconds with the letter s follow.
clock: 9h41
